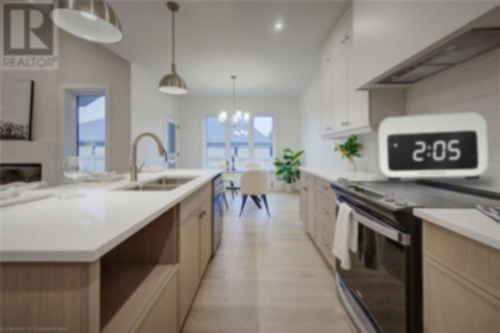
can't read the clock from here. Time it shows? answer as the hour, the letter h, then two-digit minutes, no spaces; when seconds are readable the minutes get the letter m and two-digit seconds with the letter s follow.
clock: 2h05
